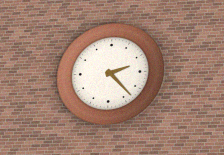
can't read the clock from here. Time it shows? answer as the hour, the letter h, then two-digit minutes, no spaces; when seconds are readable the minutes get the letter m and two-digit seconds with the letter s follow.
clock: 2h23
